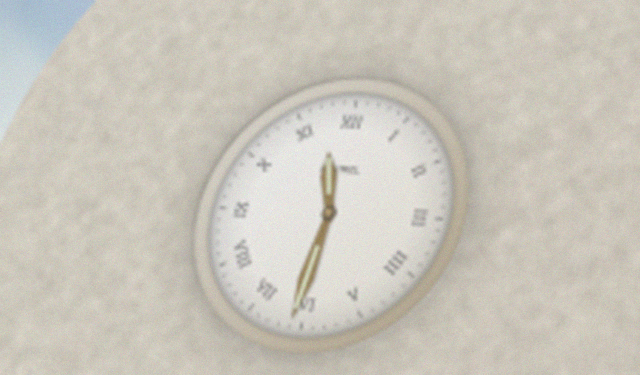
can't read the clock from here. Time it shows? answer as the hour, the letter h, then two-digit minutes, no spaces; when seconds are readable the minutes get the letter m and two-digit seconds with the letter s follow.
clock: 11h31
